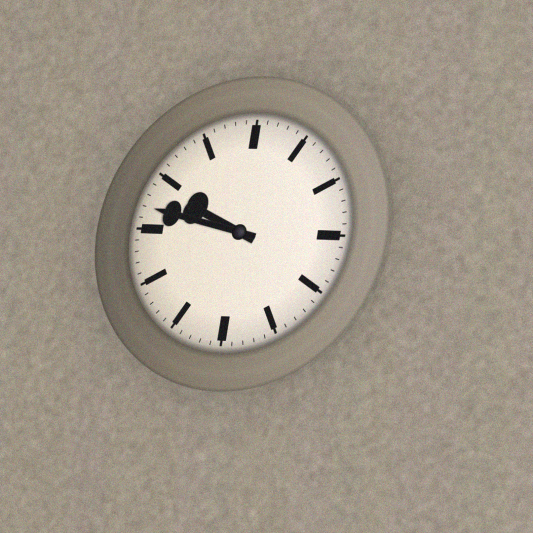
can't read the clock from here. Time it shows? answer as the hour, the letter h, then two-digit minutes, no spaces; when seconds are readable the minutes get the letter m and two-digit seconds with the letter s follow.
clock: 9h47
